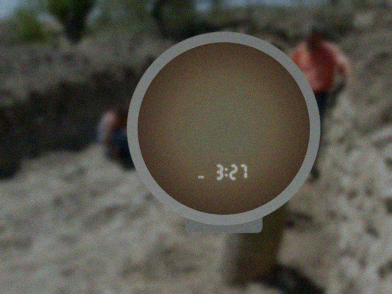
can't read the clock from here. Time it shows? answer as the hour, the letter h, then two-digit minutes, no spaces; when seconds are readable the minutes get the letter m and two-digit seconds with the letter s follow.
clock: 3h27
